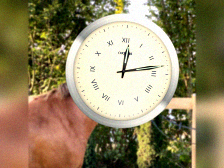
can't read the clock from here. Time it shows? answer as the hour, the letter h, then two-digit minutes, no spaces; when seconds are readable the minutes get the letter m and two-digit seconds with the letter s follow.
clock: 12h13
